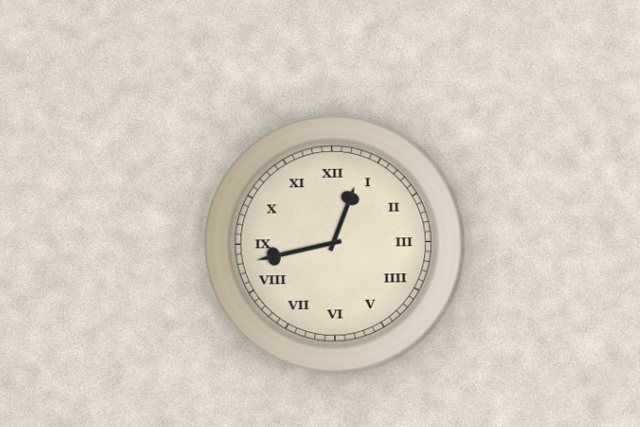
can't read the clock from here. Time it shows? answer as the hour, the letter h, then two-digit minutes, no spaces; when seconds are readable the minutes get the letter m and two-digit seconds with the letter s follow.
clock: 12h43
